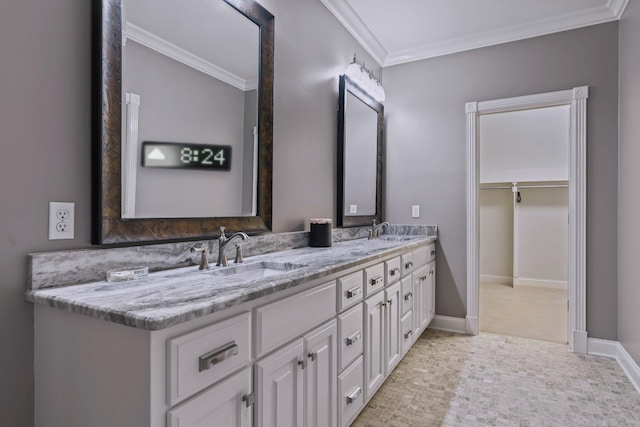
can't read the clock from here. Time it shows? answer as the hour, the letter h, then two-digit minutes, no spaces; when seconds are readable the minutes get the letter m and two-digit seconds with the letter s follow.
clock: 8h24
